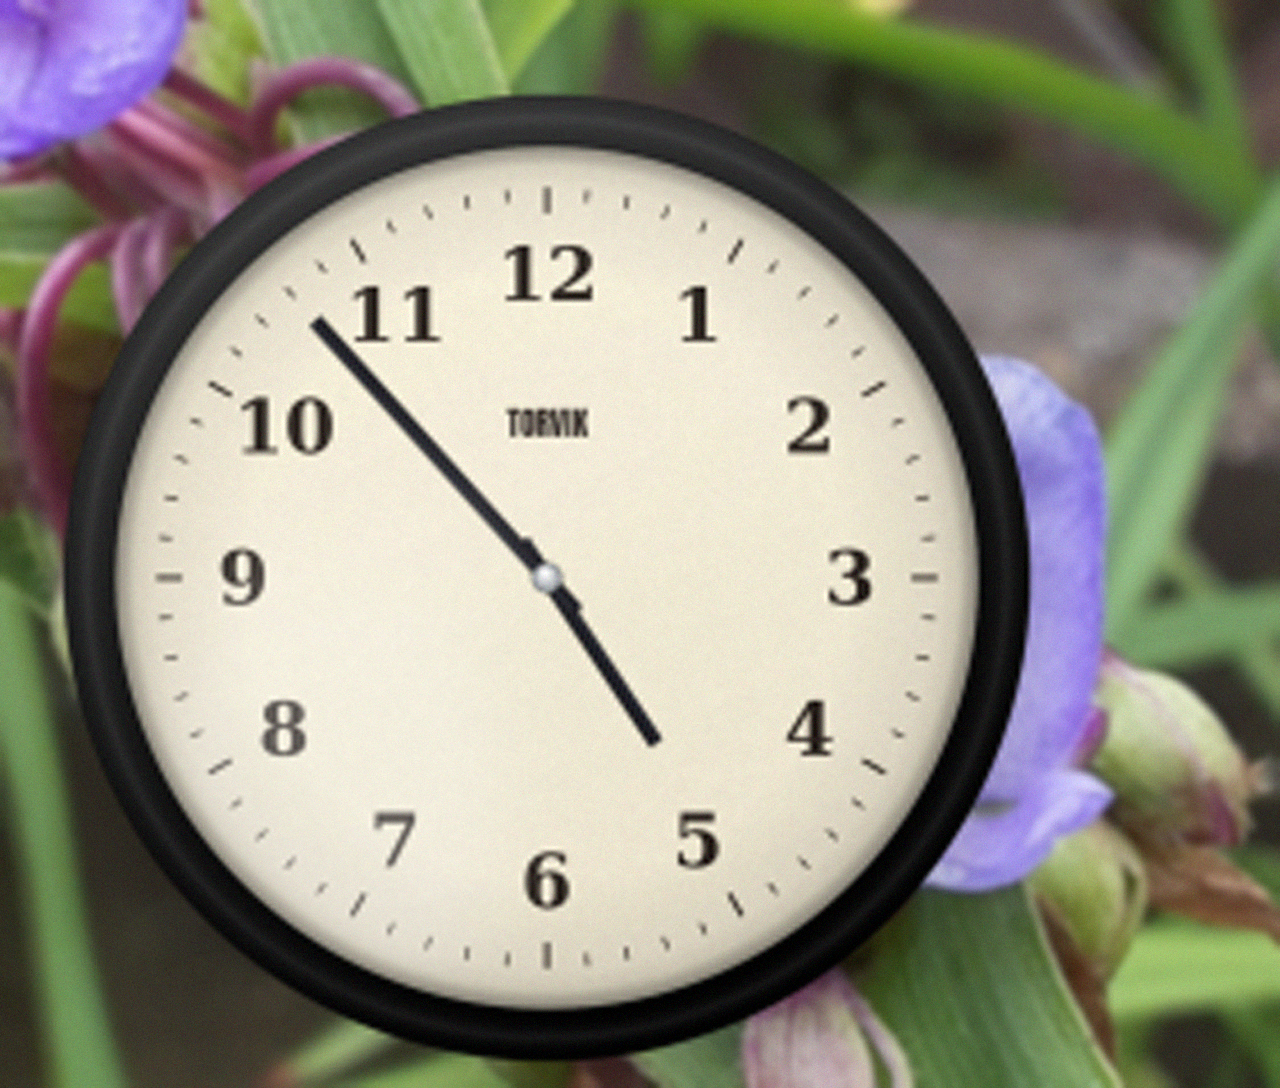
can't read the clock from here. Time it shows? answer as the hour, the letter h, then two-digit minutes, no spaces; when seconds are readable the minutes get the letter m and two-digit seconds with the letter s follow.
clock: 4h53
